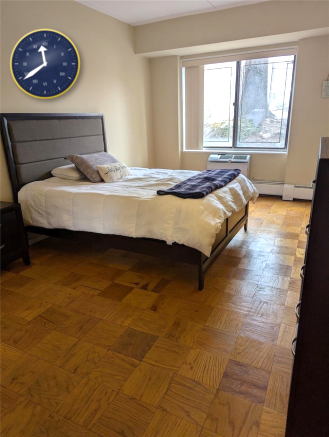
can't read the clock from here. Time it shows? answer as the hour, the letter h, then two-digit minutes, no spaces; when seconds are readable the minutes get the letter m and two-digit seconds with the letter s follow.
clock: 11h39
